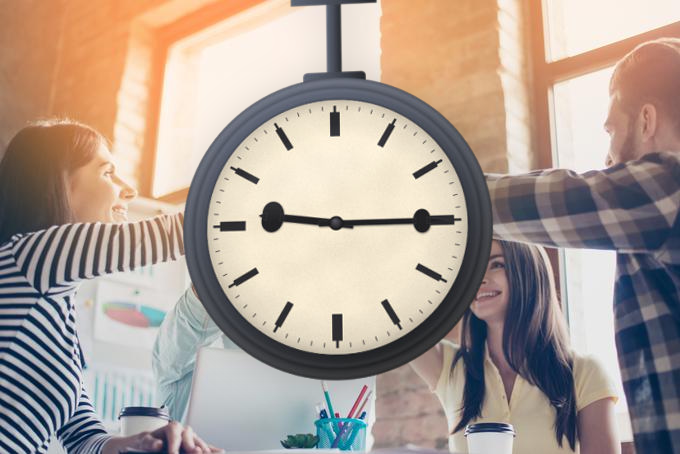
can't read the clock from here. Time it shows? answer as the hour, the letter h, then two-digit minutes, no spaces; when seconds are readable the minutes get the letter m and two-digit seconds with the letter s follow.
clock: 9h15
